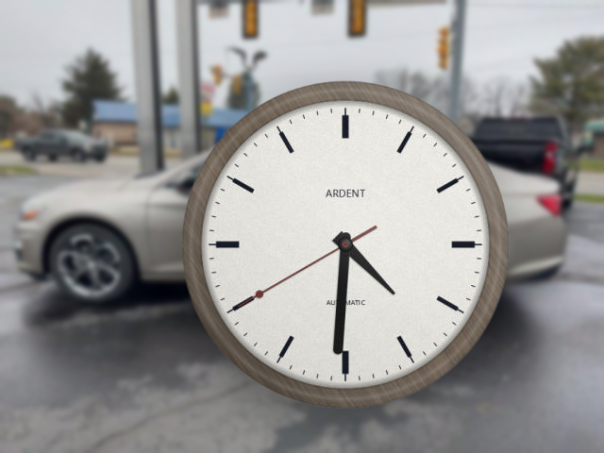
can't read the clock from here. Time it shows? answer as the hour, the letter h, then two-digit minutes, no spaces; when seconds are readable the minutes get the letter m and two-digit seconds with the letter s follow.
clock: 4h30m40s
